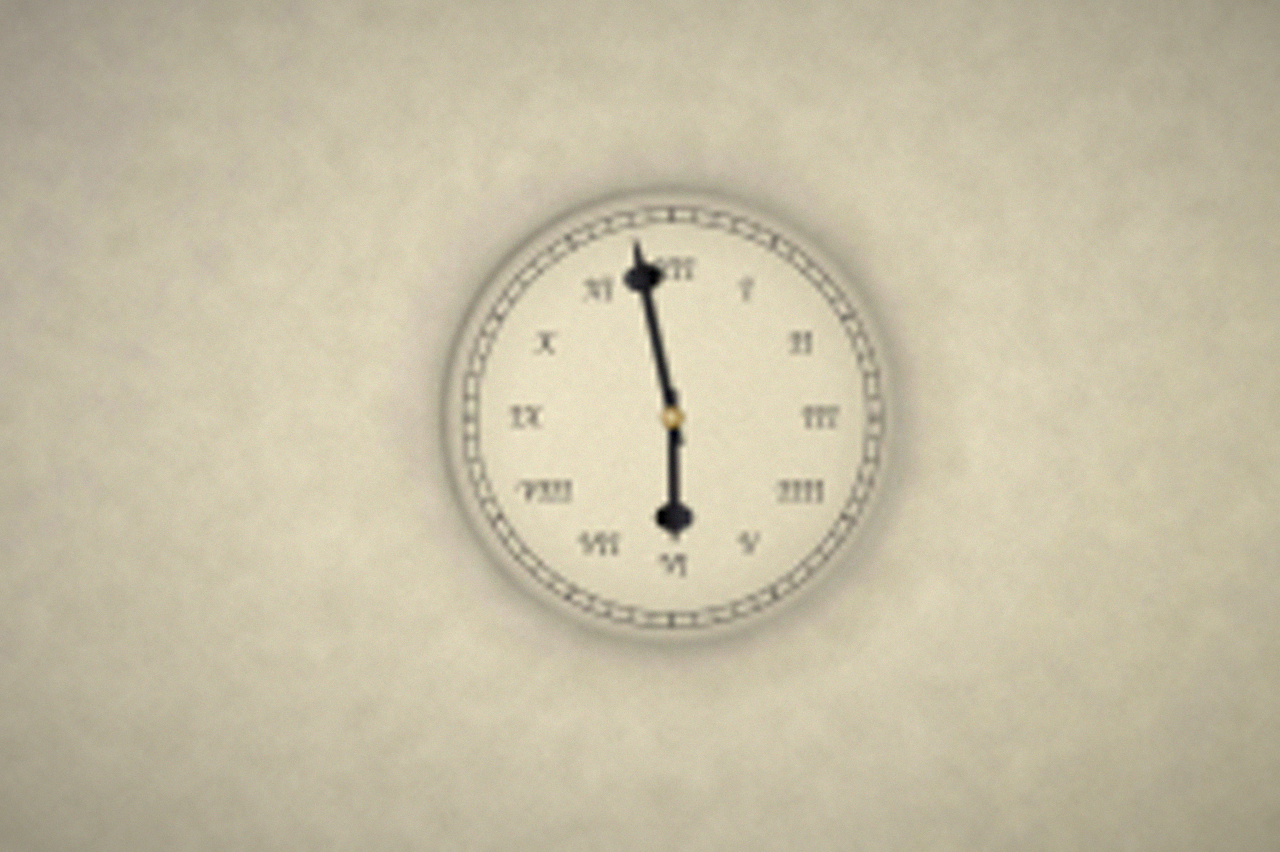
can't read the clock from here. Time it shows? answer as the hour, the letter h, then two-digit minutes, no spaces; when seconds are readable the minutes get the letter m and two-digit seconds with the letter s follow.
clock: 5h58
